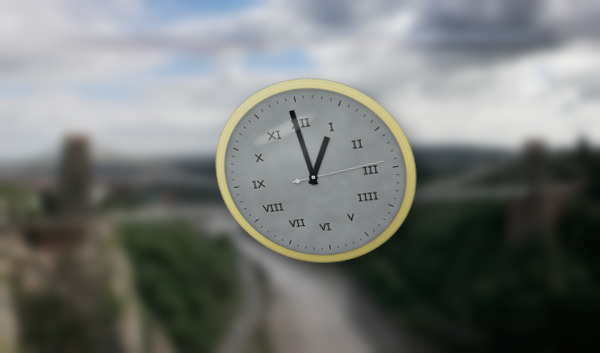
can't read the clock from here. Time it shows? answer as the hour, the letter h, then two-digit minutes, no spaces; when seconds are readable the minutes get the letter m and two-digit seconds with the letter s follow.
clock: 12h59m14s
